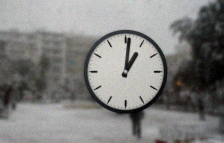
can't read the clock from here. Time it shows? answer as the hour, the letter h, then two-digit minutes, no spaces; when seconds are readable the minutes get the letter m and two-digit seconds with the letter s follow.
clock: 1h01
